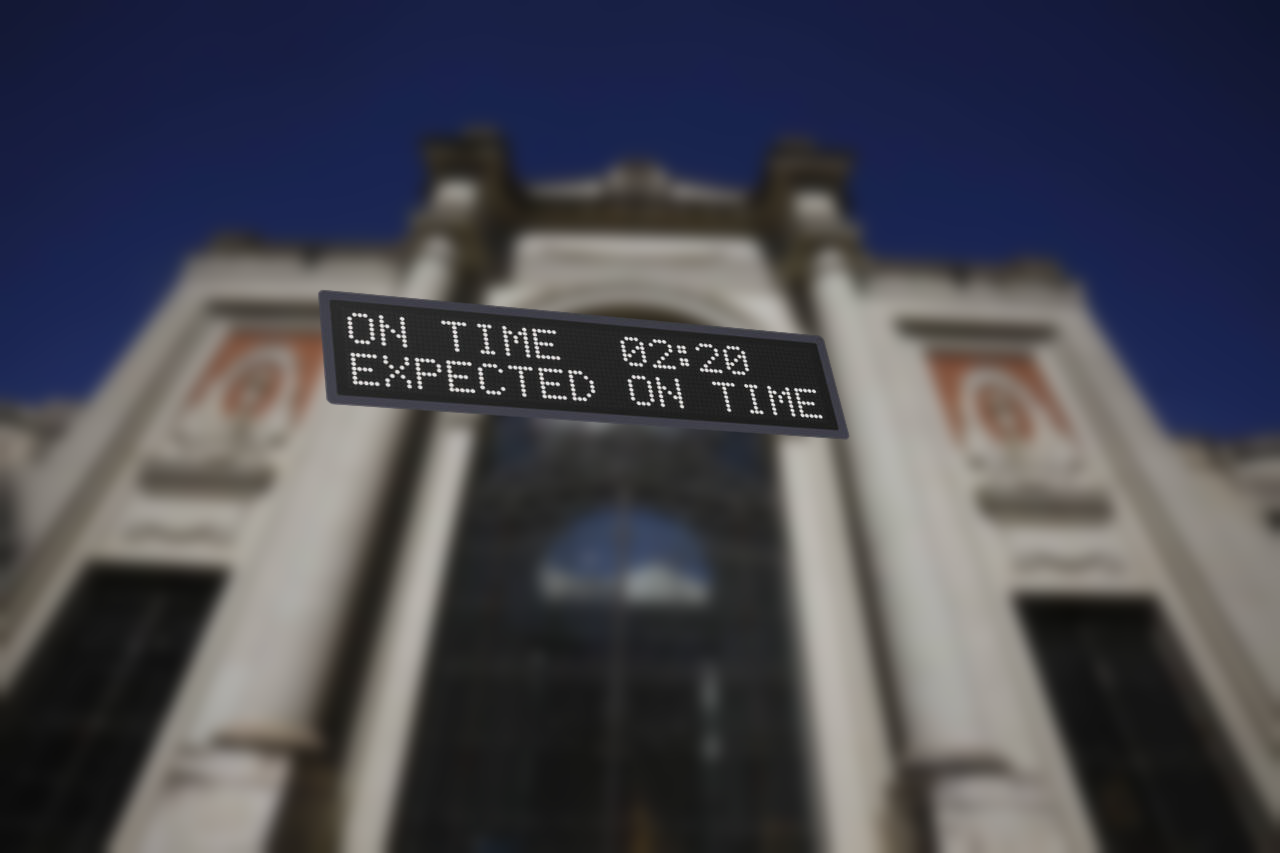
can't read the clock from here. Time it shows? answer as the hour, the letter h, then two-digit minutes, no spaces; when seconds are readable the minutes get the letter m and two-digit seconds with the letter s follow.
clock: 2h20
